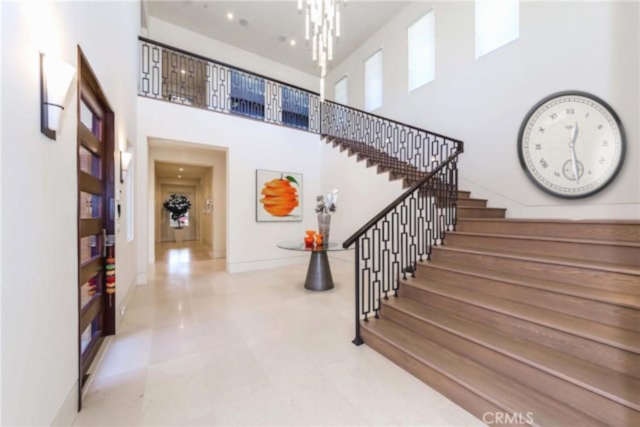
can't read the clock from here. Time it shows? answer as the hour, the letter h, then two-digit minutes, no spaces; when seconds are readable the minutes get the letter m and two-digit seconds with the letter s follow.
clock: 12h29
